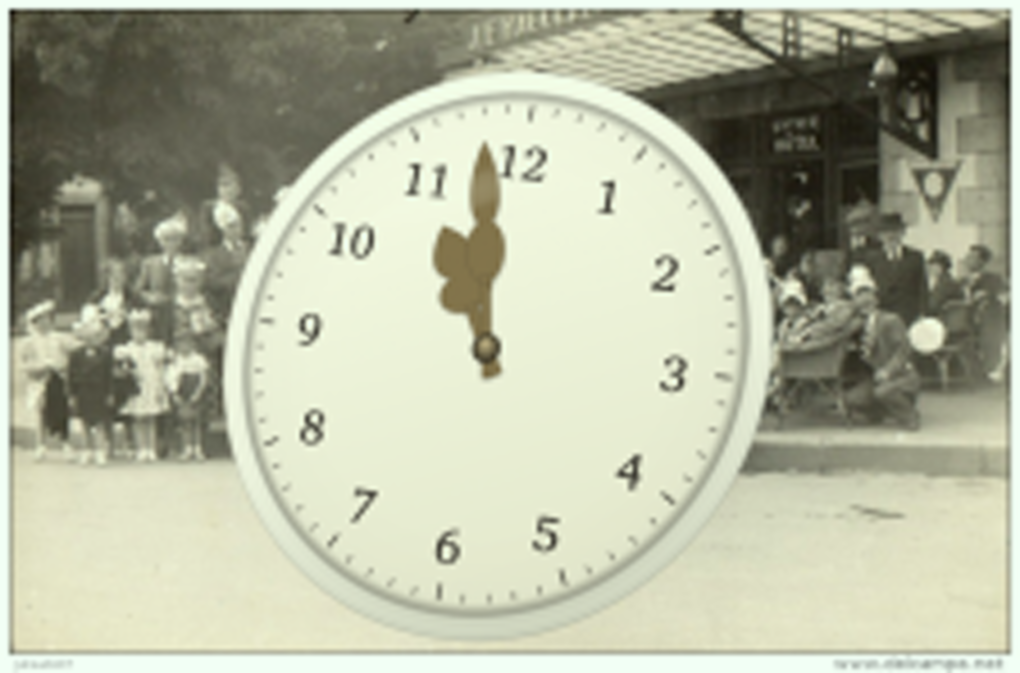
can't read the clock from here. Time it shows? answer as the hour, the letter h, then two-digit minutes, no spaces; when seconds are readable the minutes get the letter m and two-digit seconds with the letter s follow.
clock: 10h58
